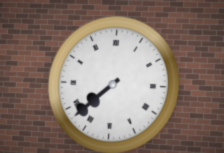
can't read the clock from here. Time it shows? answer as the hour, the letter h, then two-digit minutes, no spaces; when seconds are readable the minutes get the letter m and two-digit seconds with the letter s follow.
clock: 7h38
